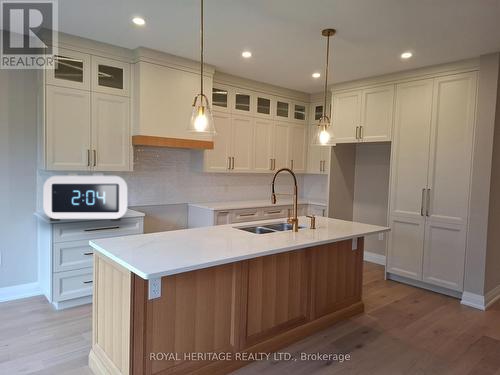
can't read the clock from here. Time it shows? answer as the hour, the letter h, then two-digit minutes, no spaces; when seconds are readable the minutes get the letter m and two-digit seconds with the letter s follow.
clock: 2h04
